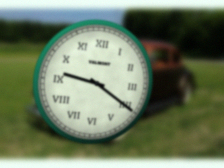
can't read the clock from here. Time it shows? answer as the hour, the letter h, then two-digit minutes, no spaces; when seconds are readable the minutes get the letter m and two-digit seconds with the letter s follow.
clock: 9h20
